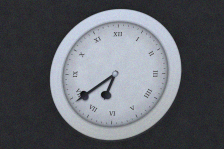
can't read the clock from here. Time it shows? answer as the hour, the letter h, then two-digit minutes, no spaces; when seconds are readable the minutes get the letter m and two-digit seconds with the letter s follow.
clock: 6h39
